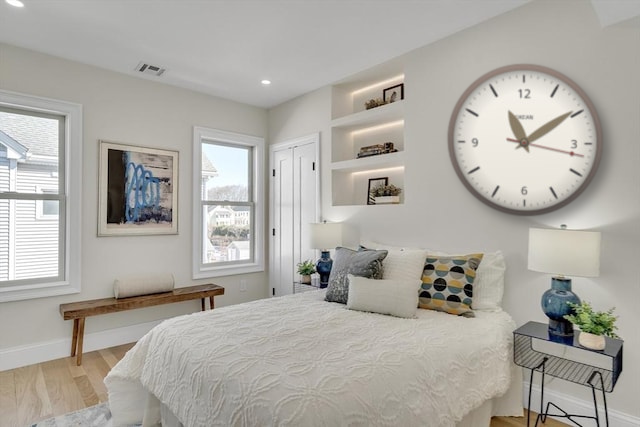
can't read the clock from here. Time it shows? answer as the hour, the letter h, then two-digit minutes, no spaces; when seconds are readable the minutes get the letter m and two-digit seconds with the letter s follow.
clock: 11h09m17s
